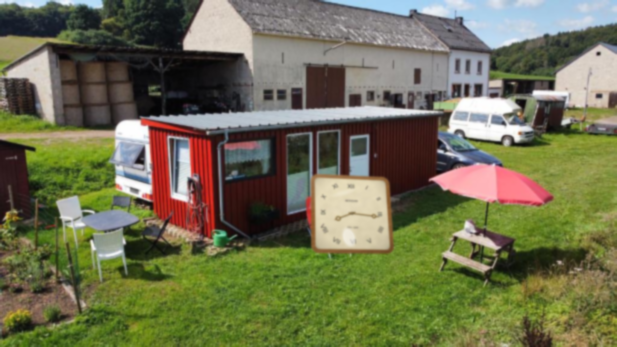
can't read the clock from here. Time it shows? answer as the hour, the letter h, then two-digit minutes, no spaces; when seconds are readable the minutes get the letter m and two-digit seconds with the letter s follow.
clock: 8h16
